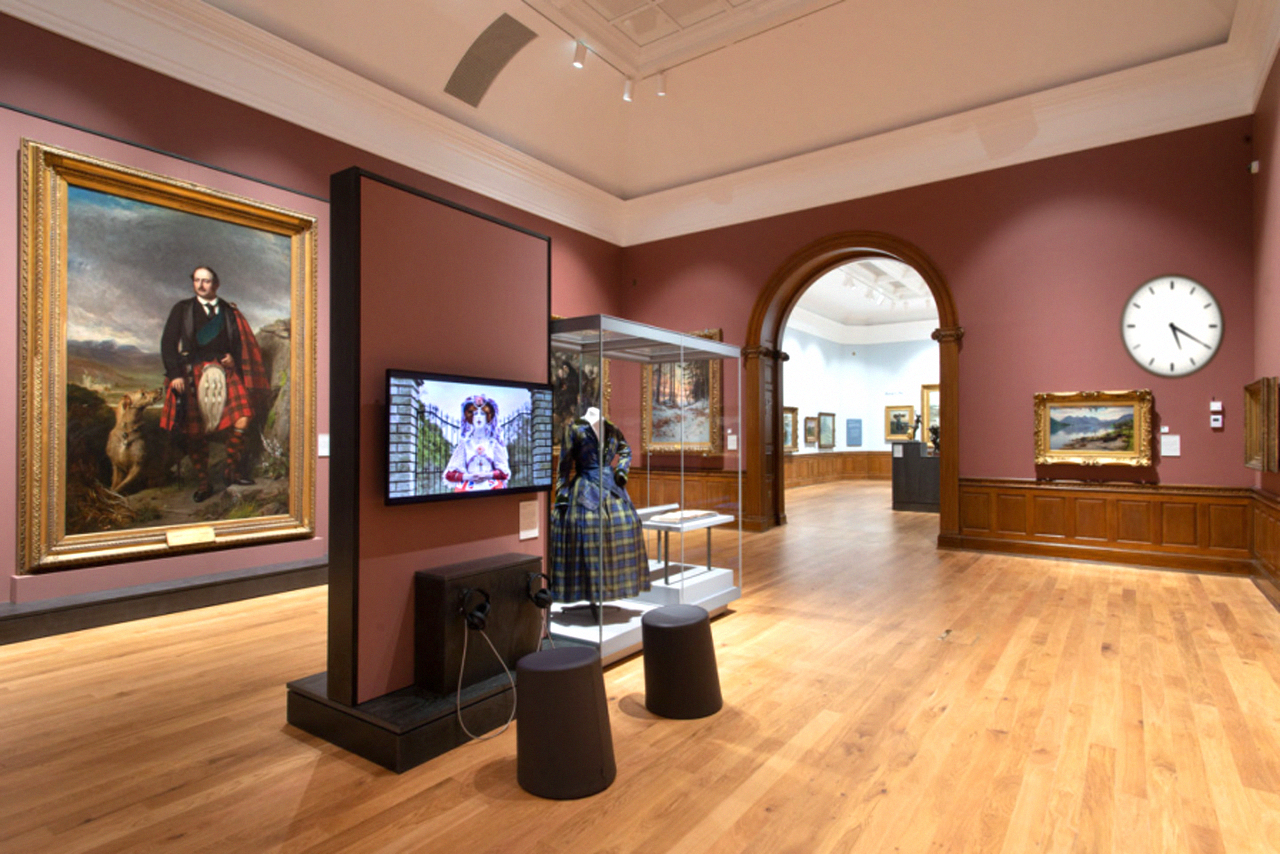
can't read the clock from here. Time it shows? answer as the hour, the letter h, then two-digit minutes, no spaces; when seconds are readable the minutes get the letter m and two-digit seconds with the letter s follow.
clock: 5h20
